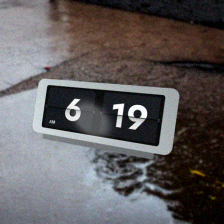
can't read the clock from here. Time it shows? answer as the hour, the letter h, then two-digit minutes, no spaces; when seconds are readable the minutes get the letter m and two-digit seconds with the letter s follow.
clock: 6h19
